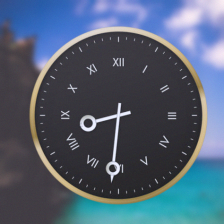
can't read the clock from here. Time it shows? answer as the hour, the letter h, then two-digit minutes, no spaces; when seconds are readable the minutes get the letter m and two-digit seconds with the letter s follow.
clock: 8h31
